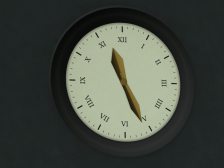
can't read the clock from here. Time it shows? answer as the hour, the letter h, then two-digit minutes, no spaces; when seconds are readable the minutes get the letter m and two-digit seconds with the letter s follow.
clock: 11h26
